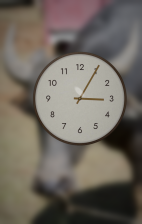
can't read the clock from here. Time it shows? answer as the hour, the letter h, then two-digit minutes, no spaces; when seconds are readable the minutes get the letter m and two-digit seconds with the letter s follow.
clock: 3h05
